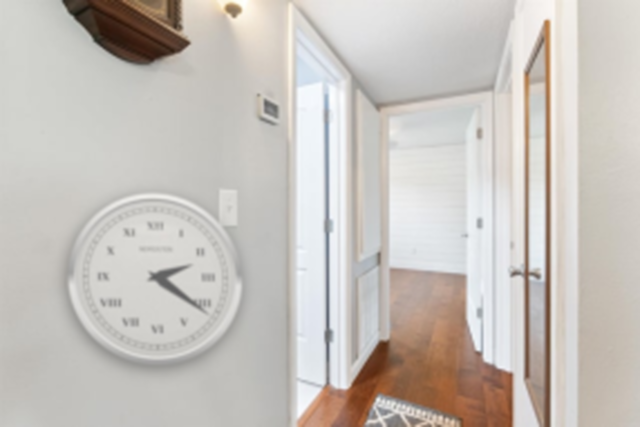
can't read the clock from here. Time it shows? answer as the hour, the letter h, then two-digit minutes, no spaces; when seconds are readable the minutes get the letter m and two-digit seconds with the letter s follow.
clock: 2h21
